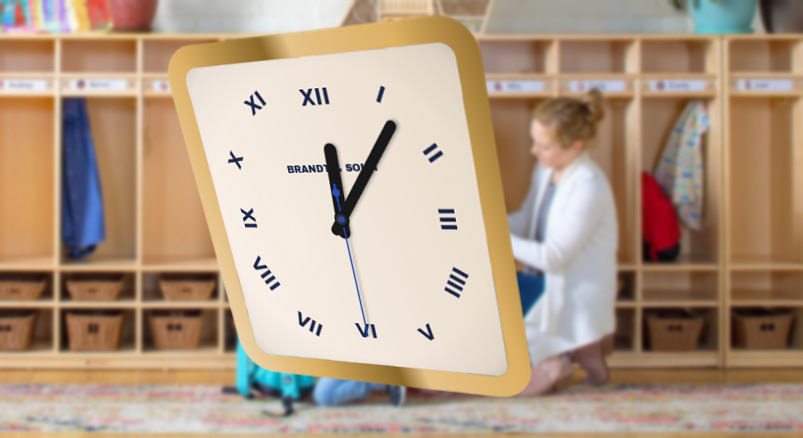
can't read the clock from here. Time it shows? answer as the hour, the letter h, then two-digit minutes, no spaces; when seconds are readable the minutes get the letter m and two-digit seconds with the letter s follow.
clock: 12h06m30s
